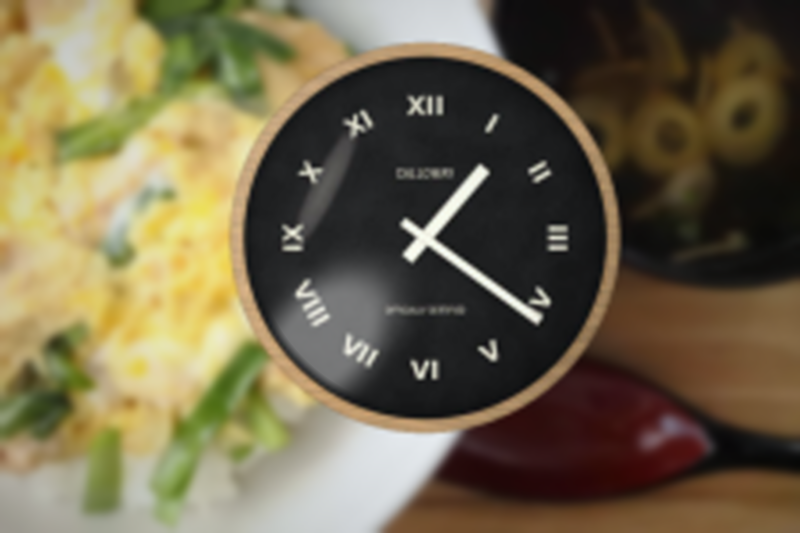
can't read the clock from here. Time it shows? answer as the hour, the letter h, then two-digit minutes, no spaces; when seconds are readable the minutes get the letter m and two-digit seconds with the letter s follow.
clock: 1h21
